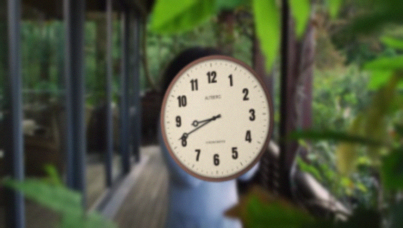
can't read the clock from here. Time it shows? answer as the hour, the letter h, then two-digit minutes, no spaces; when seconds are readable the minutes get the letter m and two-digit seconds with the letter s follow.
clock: 8h41
